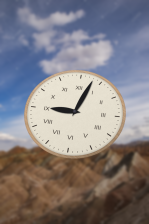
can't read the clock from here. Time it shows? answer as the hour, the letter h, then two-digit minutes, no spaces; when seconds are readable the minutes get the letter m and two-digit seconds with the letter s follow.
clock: 9h03
